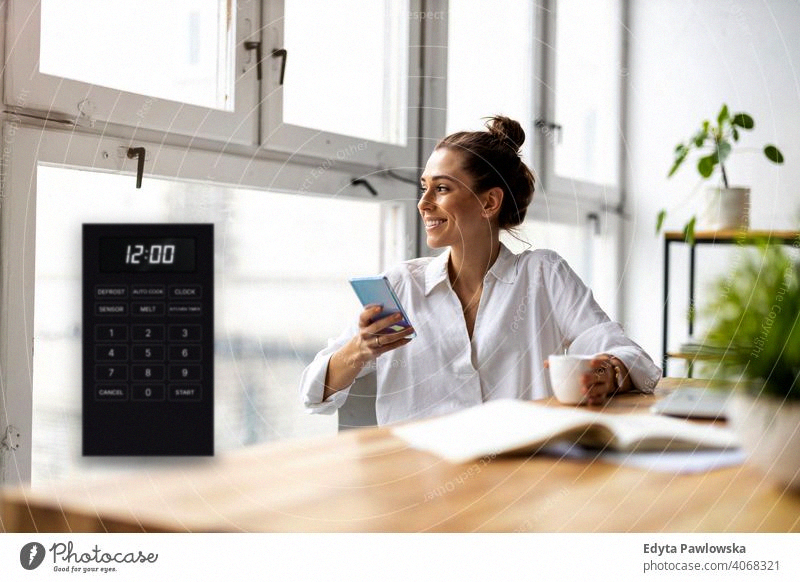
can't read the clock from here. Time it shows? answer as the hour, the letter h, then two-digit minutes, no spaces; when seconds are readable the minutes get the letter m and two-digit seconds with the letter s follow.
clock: 12h00
